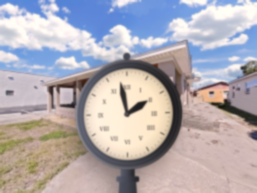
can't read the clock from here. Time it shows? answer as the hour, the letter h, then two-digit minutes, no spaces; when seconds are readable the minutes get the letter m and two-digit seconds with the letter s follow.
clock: 1h58
